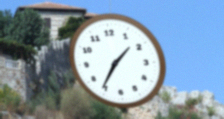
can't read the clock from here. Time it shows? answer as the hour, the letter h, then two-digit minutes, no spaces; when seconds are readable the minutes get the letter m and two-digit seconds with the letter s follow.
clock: 1h36
